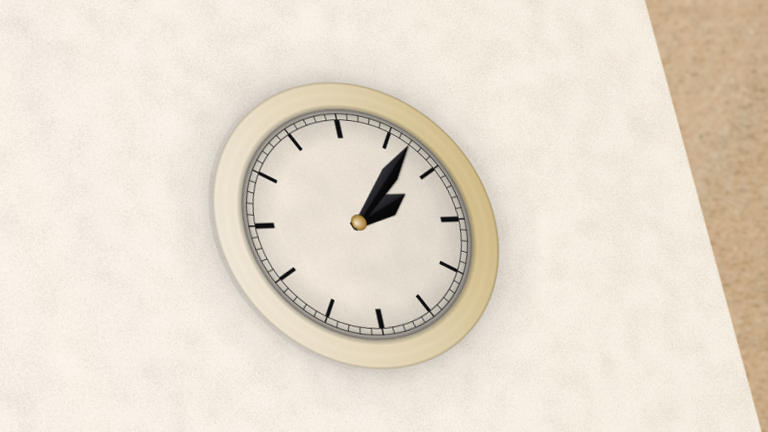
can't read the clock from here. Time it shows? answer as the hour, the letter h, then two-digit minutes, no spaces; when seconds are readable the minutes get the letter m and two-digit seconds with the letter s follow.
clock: 2h07
